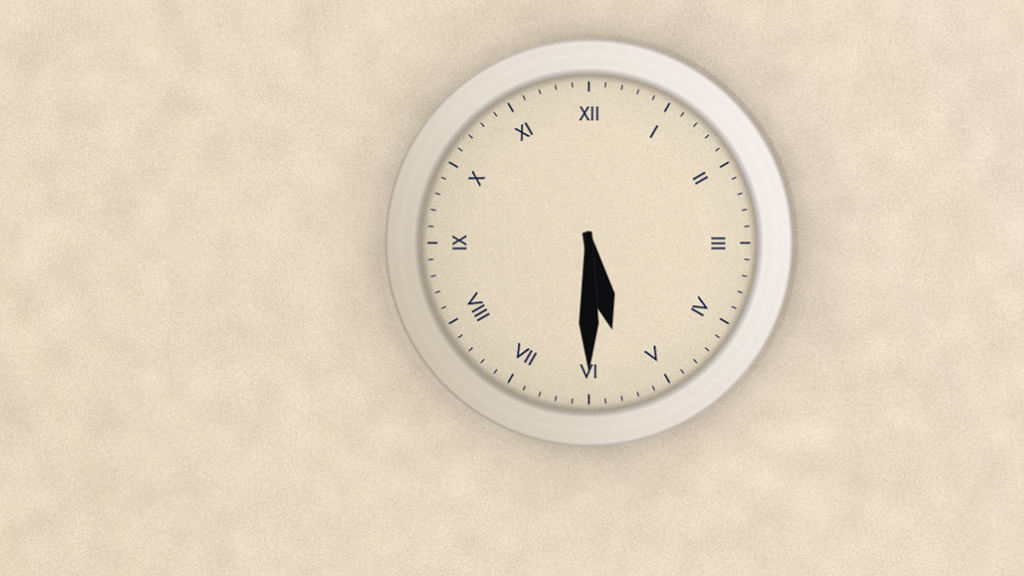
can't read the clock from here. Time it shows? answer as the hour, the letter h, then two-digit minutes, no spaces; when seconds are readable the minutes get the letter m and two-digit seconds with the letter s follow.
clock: 5h30
